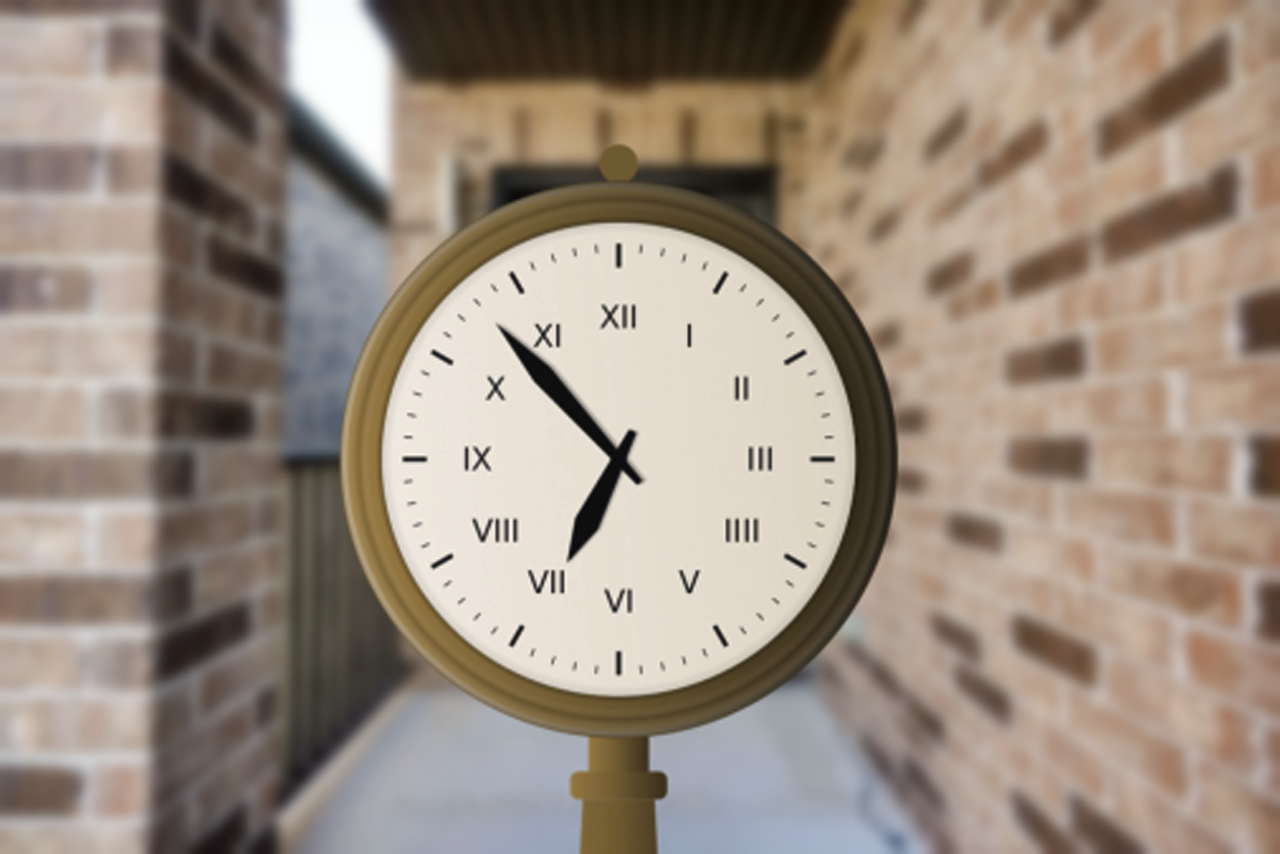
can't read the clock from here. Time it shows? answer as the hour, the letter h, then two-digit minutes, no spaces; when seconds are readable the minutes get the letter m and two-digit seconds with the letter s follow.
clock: 6h53
